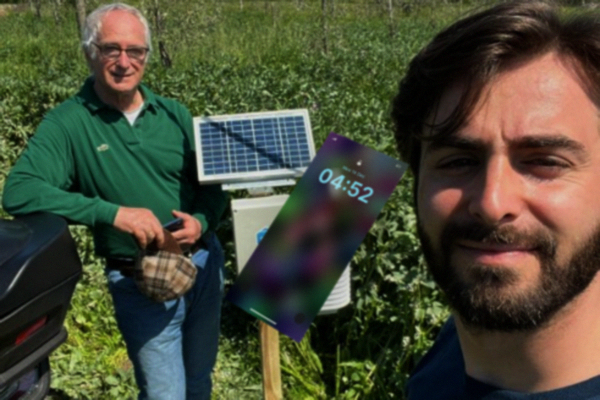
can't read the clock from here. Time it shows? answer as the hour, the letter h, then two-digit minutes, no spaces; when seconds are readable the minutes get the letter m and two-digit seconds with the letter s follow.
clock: 4h52
